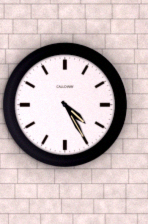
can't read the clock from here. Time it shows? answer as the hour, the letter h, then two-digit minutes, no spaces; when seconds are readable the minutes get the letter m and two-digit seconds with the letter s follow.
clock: 4h25
